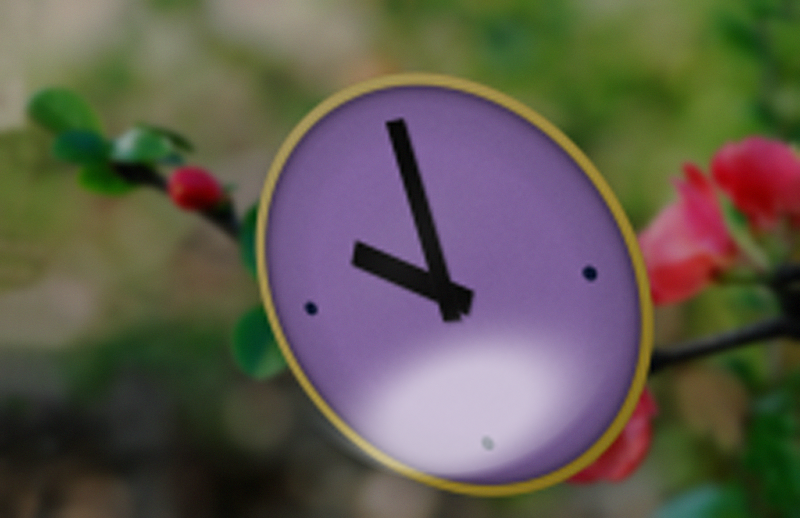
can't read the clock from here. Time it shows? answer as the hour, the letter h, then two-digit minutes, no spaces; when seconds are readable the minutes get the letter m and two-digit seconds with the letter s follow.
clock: 10h00
